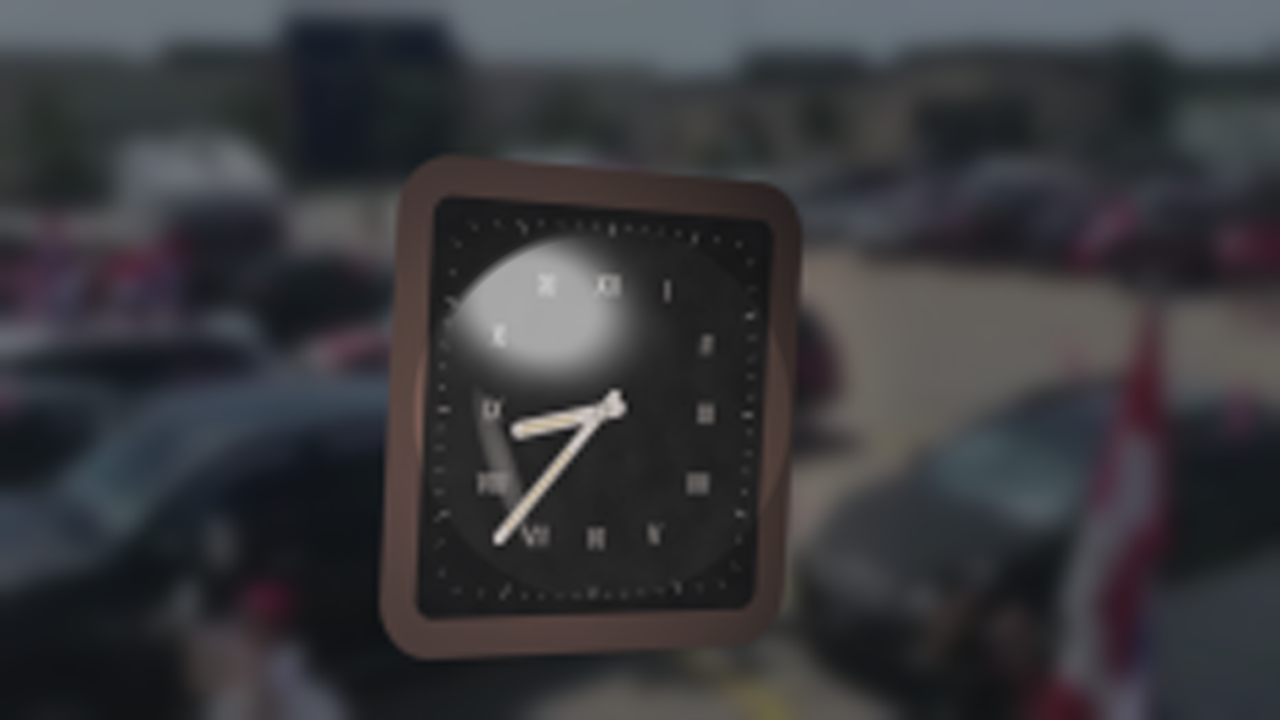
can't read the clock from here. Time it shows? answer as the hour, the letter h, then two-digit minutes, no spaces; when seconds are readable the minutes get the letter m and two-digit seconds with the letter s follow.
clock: 8h37
